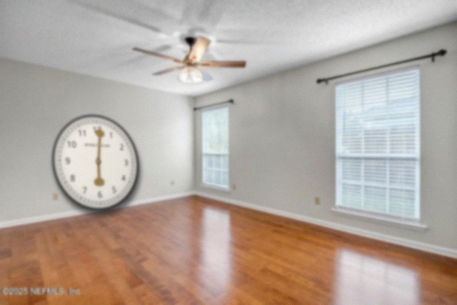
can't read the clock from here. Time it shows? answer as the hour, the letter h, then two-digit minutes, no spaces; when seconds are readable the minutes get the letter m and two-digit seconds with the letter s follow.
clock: 6h01
